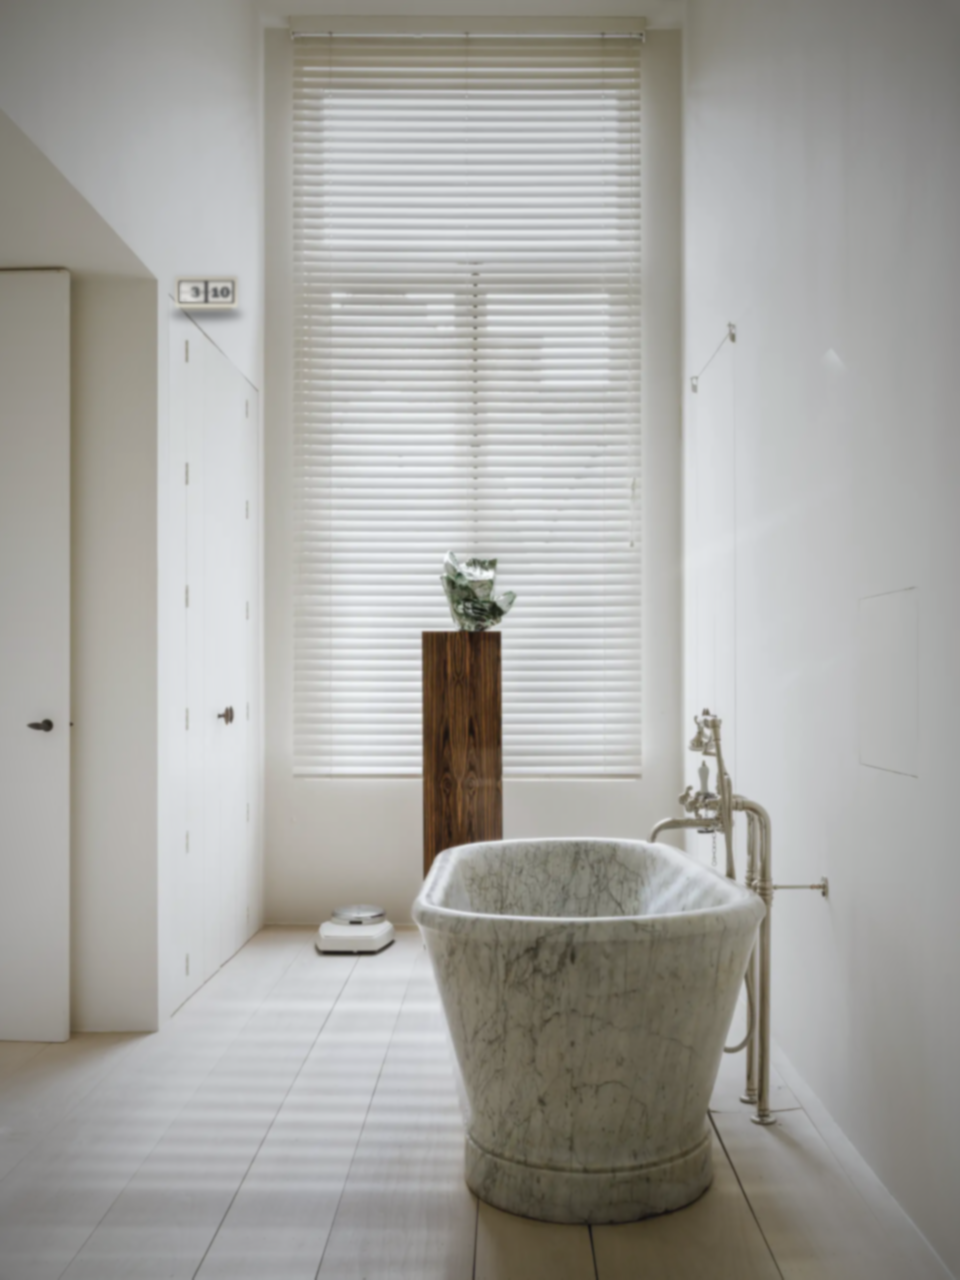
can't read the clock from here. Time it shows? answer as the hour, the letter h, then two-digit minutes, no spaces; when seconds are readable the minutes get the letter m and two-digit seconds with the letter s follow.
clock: 3h10
